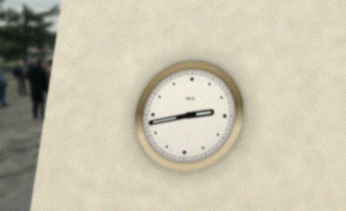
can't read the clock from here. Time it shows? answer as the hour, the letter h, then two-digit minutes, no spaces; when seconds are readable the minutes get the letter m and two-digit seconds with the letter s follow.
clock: 2h43
